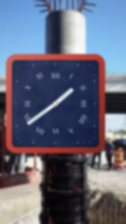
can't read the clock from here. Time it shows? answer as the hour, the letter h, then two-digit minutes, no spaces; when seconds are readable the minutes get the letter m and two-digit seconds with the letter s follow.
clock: 1h39
